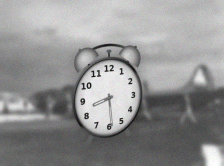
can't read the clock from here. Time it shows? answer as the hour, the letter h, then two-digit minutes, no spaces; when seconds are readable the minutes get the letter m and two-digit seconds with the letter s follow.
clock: 8h29
